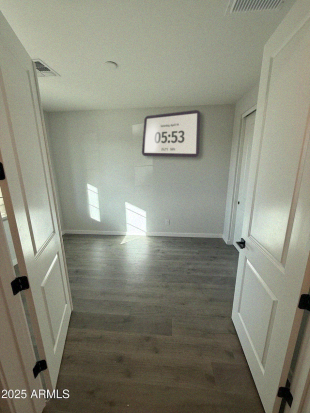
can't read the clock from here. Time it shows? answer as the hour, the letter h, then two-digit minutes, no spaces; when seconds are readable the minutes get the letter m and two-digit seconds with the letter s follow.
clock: 5h53
